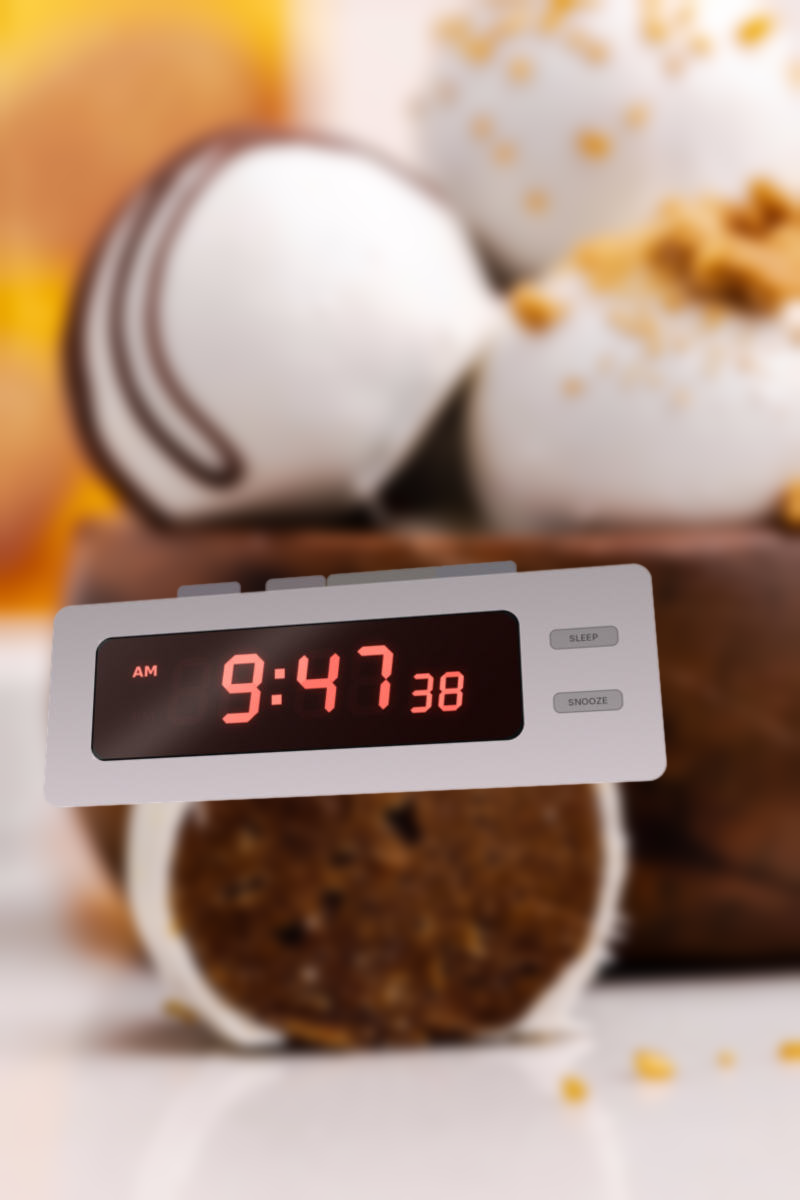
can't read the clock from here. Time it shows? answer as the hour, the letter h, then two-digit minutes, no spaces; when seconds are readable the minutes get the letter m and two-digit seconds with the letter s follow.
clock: 9h47m38s
